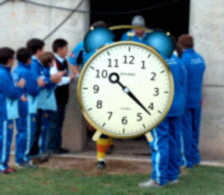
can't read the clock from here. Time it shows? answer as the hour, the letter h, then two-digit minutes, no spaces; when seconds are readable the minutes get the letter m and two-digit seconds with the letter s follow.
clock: 10h22
